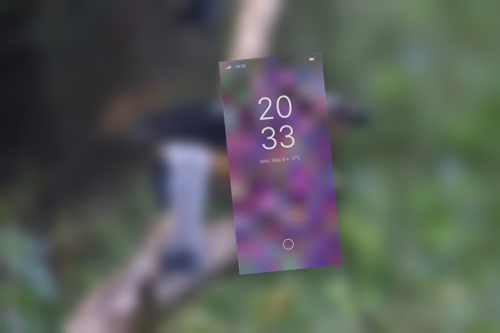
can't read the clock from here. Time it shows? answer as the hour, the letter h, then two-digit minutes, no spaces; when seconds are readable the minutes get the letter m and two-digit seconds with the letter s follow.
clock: 20h33
